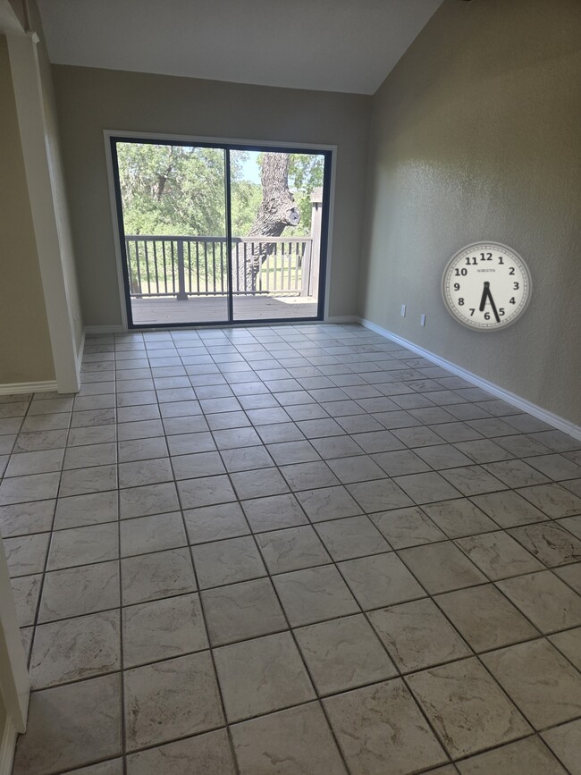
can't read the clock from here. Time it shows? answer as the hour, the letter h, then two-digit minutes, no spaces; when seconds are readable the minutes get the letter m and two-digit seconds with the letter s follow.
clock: 6h27
